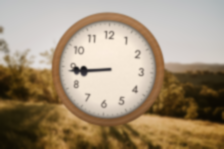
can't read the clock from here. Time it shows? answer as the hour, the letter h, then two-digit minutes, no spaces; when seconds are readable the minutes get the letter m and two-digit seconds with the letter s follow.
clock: 8h44
